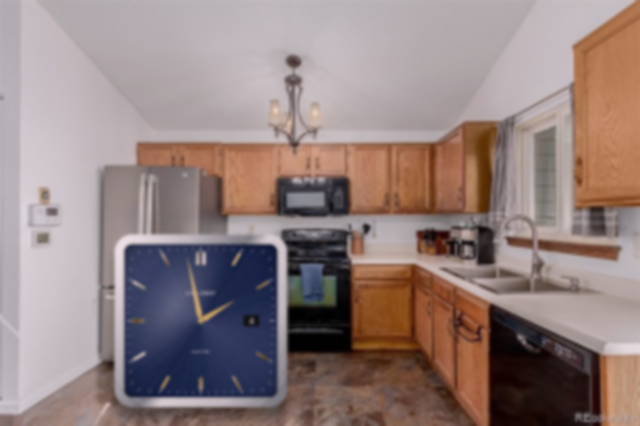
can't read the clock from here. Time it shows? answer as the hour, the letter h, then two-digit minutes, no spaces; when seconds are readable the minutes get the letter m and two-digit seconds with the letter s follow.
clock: 1h58
